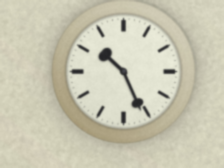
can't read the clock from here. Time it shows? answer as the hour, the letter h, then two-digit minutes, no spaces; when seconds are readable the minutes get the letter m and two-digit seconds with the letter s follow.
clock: 10h26
